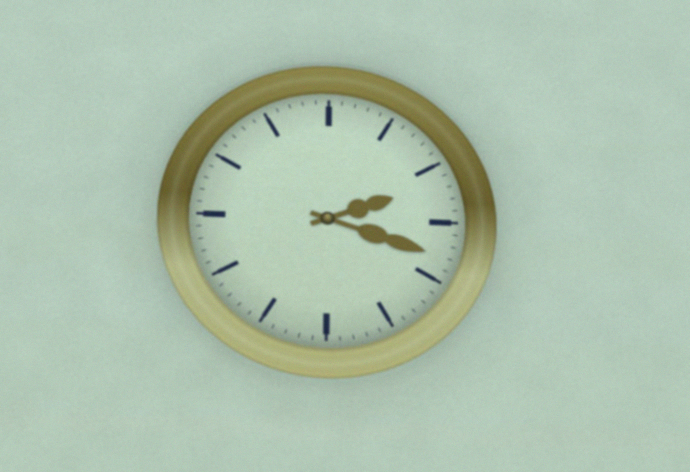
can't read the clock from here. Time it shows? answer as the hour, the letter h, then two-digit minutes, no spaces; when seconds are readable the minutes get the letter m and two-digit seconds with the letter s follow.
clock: 2h18
